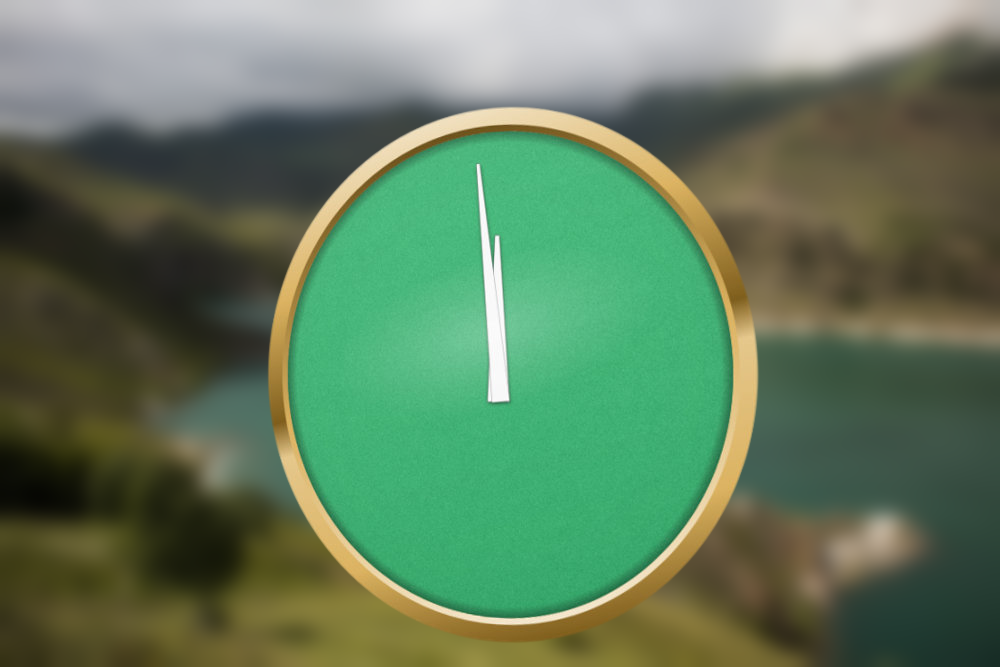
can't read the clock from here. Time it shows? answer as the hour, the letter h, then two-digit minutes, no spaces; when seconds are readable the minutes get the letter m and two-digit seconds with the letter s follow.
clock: 11h59
